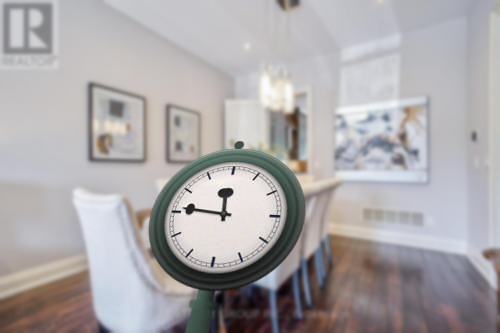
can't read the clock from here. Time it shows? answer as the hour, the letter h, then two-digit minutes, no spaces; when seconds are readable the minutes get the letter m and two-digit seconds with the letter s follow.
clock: 11h46
